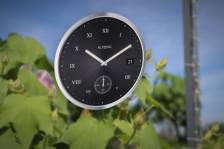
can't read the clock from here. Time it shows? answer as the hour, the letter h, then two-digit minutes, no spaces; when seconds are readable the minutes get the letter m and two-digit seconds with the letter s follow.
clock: 10h10
